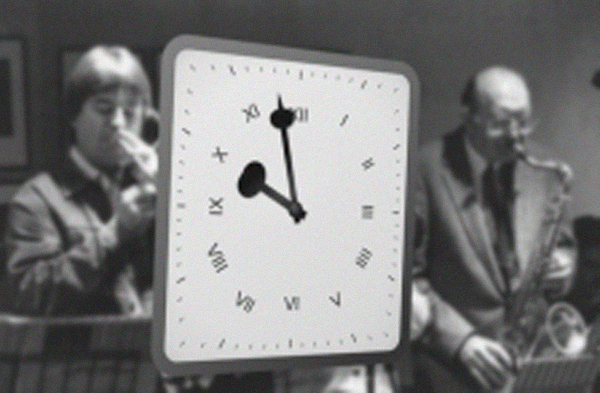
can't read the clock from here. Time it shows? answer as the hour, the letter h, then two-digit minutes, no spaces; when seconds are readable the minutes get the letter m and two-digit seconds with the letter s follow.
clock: 9h58
